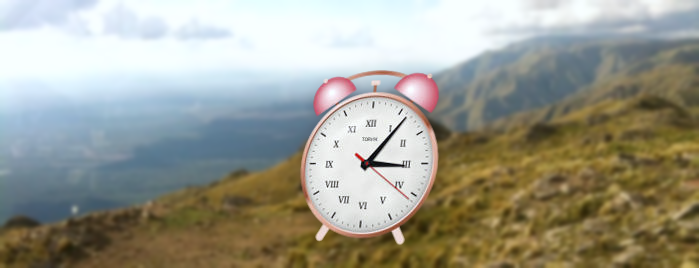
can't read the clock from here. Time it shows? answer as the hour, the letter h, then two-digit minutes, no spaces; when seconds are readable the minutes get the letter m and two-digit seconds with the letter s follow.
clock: 3h06m21s
